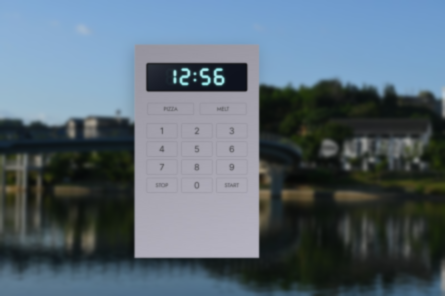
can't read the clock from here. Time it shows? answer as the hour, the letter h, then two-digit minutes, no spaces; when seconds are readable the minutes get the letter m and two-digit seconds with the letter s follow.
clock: 12h56
